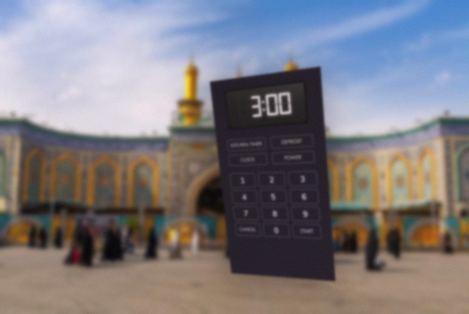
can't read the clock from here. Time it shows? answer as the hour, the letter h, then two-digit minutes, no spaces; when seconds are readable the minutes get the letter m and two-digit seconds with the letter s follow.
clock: 3h00
